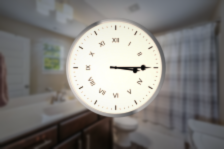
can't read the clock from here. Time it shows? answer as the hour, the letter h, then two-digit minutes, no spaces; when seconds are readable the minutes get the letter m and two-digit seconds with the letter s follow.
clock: 3h15
